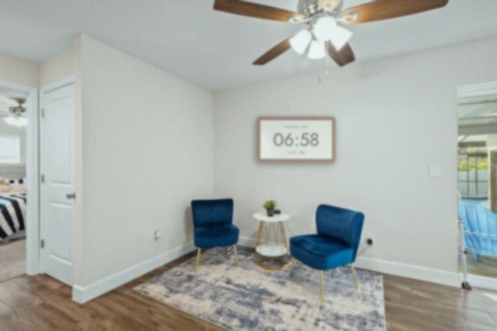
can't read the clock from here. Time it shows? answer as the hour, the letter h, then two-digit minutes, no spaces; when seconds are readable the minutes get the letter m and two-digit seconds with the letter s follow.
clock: 6h58
